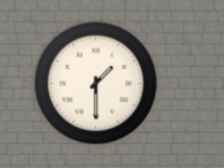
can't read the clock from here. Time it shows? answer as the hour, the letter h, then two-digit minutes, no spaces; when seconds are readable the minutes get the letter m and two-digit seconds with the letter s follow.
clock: 1h30
